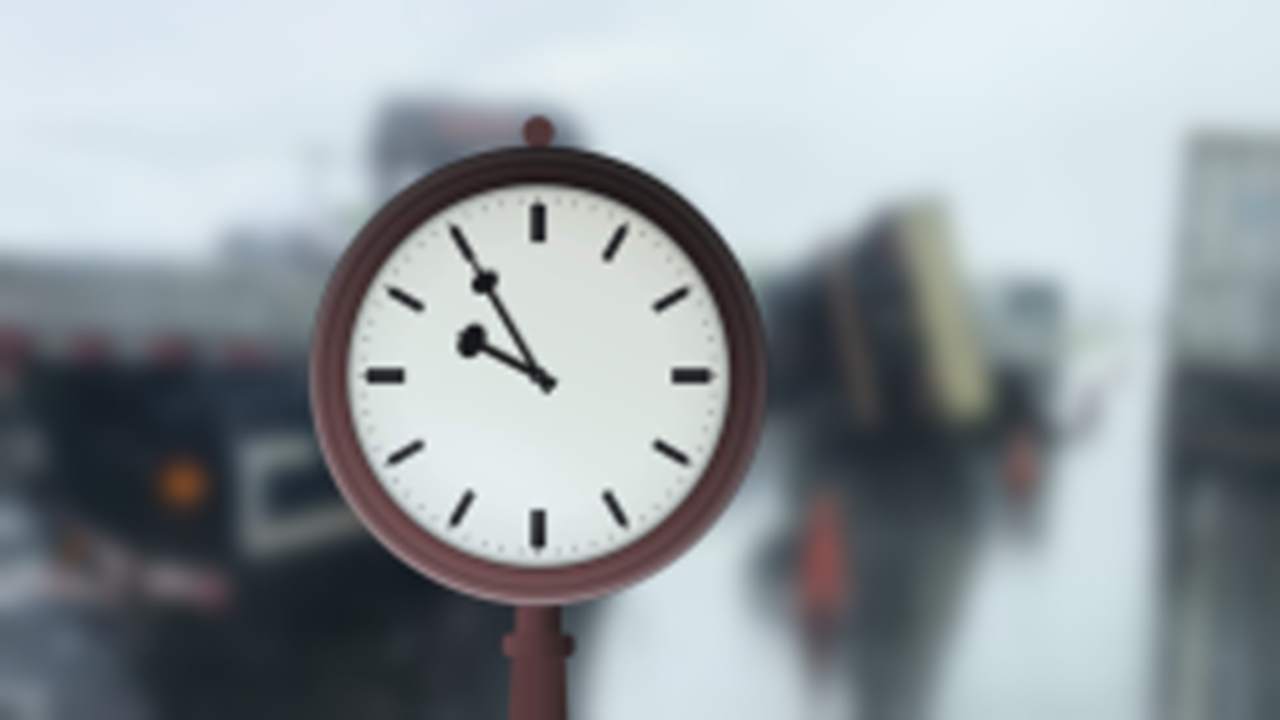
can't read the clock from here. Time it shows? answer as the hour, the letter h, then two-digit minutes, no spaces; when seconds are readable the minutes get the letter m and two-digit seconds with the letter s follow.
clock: 9h55
